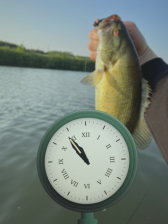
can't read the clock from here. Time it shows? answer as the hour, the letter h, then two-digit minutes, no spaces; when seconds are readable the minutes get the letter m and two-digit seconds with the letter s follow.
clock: 10h54
